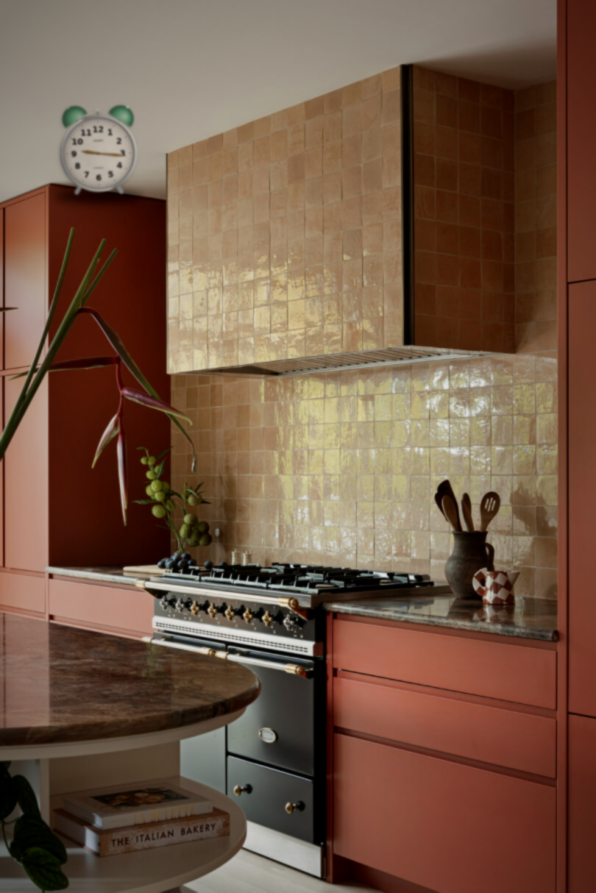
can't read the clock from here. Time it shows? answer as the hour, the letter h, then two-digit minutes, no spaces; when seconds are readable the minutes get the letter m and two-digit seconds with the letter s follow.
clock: 9h16
